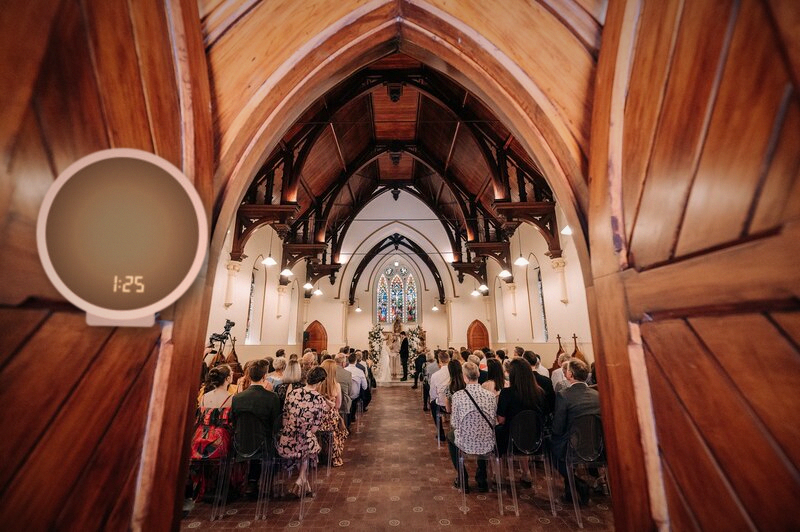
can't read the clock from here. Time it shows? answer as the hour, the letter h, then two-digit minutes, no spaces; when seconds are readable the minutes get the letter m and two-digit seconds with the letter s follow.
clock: 1h25
